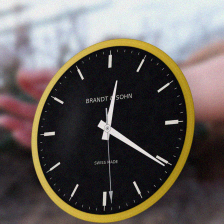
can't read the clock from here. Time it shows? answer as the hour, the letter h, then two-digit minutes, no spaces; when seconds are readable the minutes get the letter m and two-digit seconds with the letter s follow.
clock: 12h20m29s
